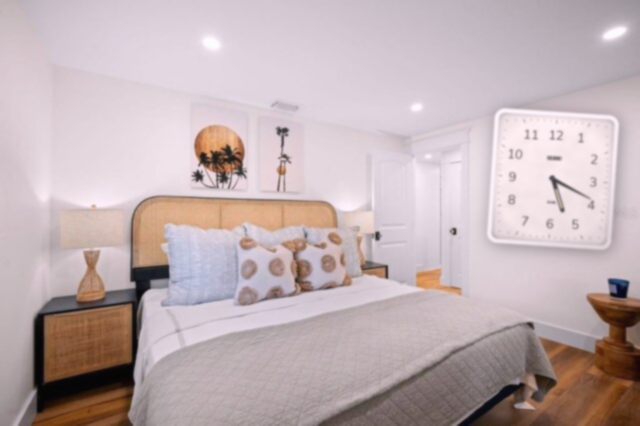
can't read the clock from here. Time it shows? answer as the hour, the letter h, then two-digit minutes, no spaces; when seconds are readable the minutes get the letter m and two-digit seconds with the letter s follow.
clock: 5h19
